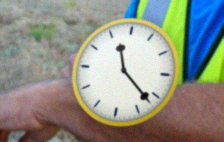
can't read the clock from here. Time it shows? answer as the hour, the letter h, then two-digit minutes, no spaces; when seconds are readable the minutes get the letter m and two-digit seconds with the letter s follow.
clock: 11h22
